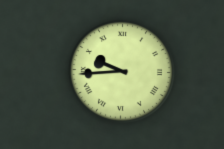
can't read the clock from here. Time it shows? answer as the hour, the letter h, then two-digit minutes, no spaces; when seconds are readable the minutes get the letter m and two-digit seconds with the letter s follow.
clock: 9h44
